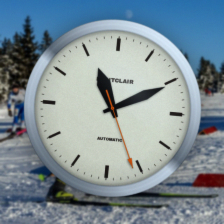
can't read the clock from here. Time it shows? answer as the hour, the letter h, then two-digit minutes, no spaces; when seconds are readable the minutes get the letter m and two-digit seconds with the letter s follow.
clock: 11h10m26s
